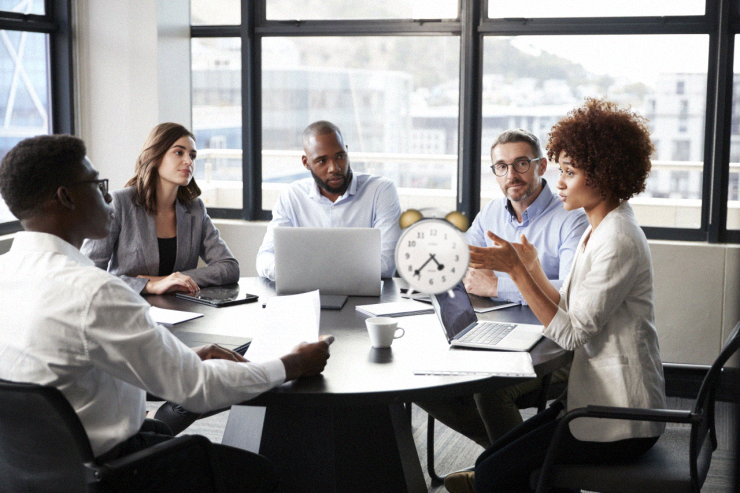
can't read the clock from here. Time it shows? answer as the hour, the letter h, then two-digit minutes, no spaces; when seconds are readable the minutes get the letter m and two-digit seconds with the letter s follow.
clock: 4h37
